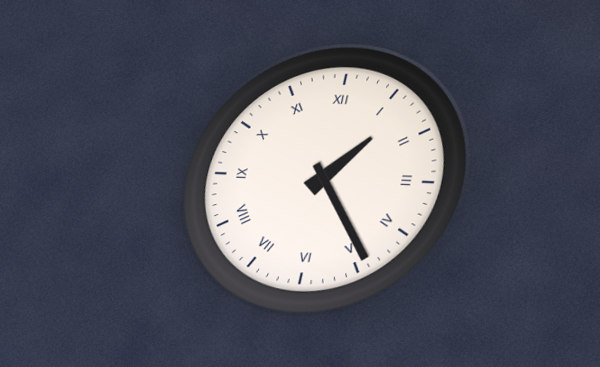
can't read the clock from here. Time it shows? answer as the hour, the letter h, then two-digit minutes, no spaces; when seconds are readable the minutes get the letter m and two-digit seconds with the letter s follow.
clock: 1h24
